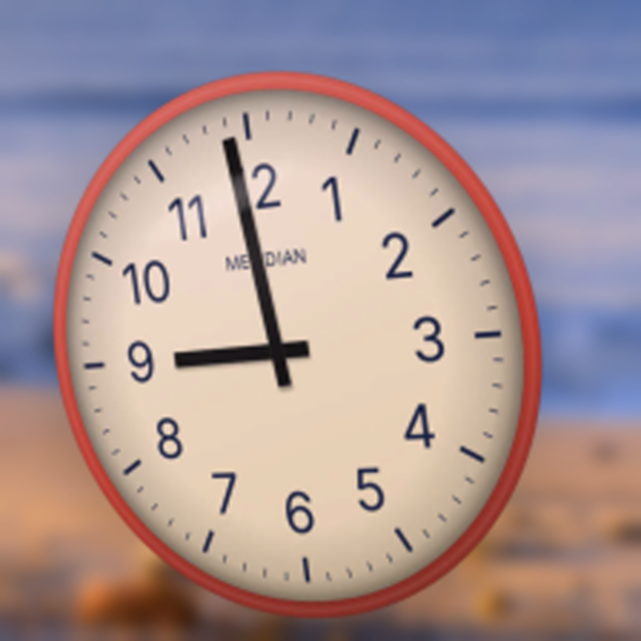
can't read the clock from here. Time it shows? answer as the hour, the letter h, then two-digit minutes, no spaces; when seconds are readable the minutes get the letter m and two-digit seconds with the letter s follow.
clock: 8h59
